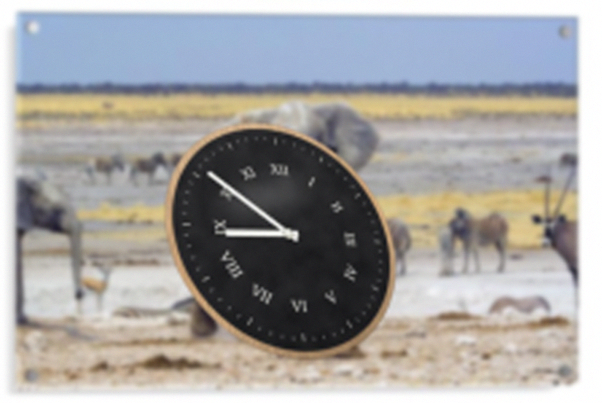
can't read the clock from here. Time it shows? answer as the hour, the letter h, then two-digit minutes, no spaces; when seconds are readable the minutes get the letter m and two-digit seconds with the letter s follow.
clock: 8h51
